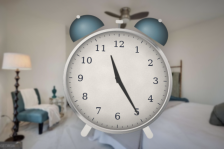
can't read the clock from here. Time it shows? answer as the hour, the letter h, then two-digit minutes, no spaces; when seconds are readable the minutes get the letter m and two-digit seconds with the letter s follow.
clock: 11h25
